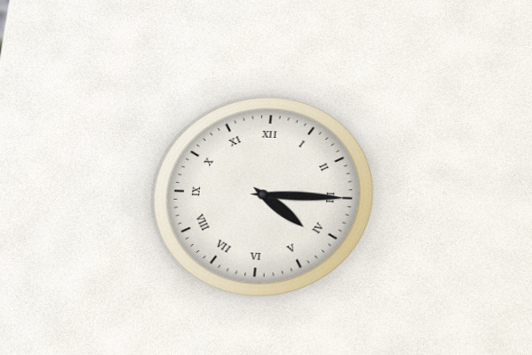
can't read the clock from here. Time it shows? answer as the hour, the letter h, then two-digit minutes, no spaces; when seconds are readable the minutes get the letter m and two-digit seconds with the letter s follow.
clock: 4h15
